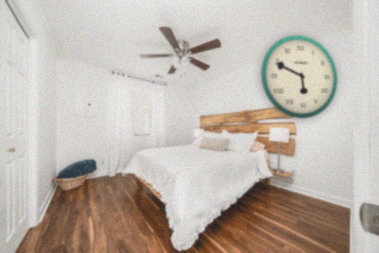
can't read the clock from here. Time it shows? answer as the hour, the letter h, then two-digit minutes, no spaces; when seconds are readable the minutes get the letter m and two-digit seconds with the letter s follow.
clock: 5h49
